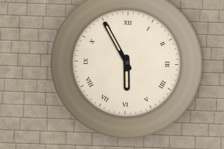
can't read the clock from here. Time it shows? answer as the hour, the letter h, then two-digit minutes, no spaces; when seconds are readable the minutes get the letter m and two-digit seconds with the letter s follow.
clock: 5h55
